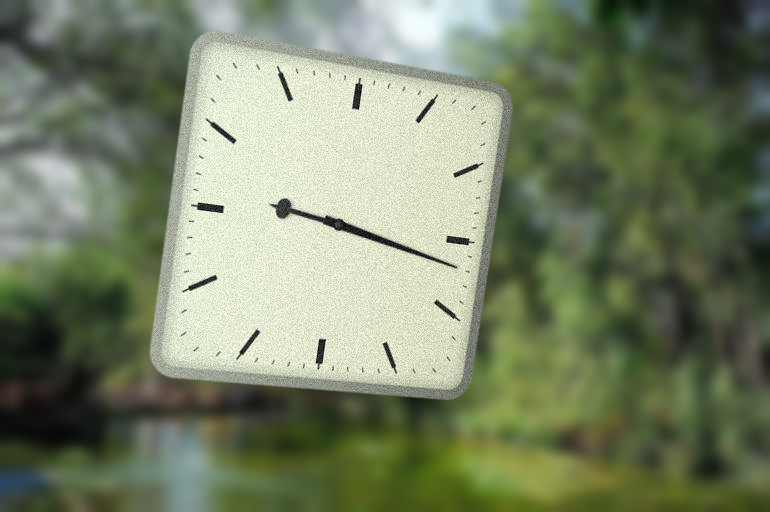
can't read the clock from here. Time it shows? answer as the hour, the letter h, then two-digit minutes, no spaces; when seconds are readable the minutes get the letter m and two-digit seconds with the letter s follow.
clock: 9h17
